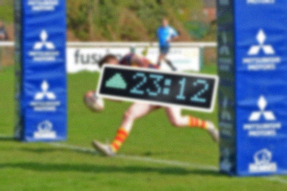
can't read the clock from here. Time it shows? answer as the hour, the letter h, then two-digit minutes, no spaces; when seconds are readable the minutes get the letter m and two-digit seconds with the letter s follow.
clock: 23h12
